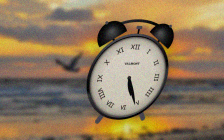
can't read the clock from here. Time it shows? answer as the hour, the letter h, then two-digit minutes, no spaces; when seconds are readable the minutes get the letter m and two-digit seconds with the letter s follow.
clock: 5h26
